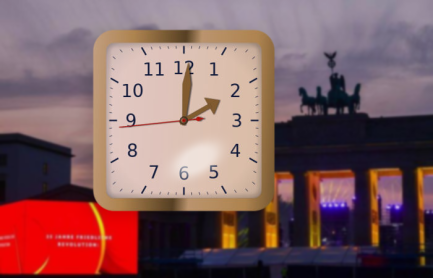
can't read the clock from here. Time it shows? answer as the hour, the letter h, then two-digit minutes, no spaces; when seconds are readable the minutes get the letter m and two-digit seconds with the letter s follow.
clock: 2h00m44s
